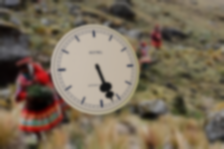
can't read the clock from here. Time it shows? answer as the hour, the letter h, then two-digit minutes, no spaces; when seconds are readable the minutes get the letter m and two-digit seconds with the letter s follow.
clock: 5h27
